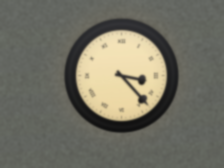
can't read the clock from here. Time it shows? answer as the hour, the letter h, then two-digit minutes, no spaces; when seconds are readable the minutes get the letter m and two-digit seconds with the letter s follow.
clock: 3h23
